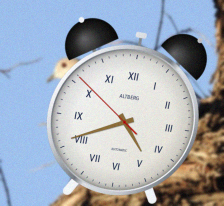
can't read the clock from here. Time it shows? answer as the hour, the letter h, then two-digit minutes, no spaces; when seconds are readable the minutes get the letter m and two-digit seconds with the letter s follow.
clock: 4h40m51s
